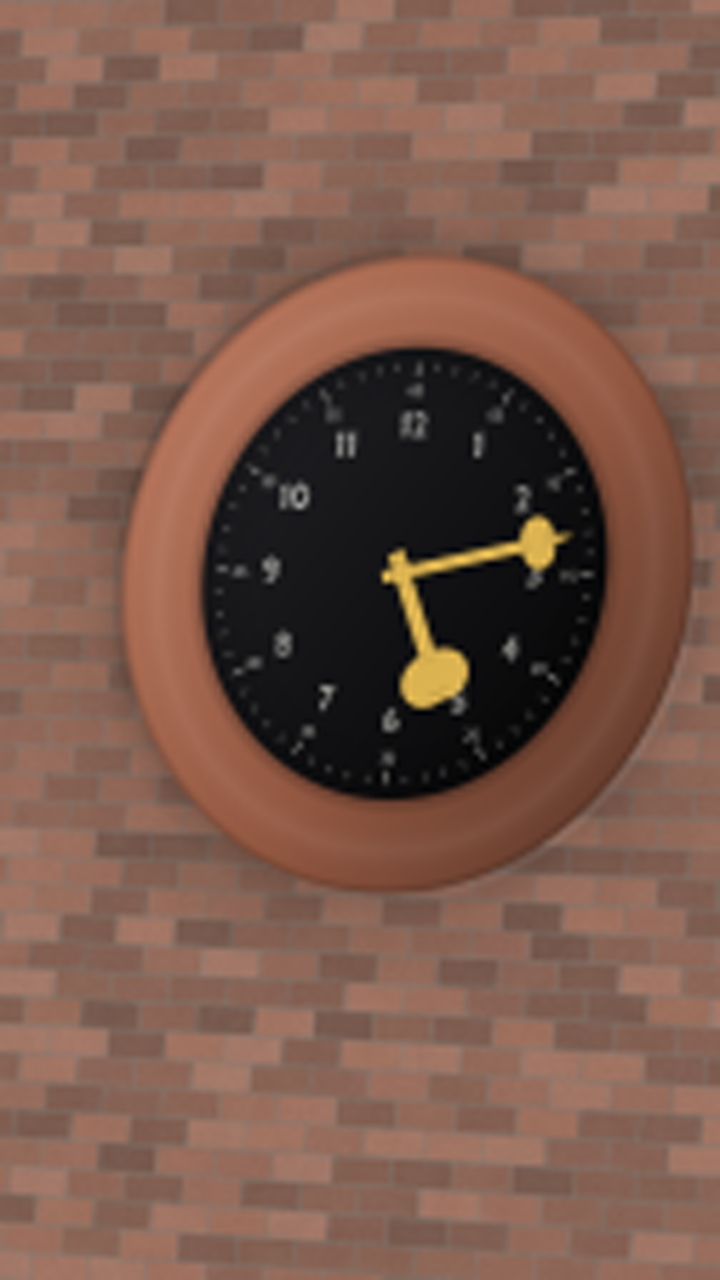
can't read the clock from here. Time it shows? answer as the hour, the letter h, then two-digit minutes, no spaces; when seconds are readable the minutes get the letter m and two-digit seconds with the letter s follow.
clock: 5h13
